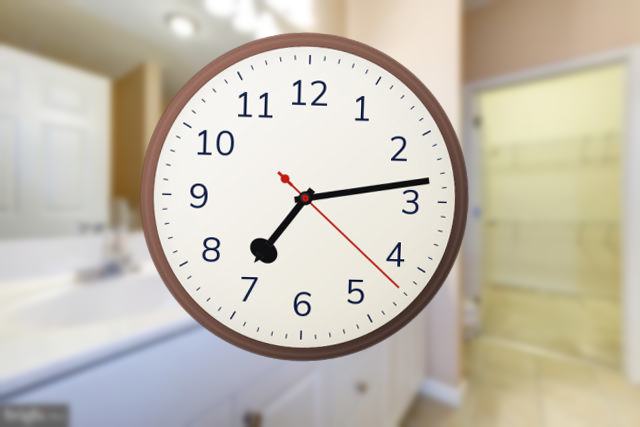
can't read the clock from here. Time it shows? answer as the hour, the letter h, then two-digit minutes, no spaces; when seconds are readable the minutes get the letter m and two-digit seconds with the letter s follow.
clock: 7h13m22s
